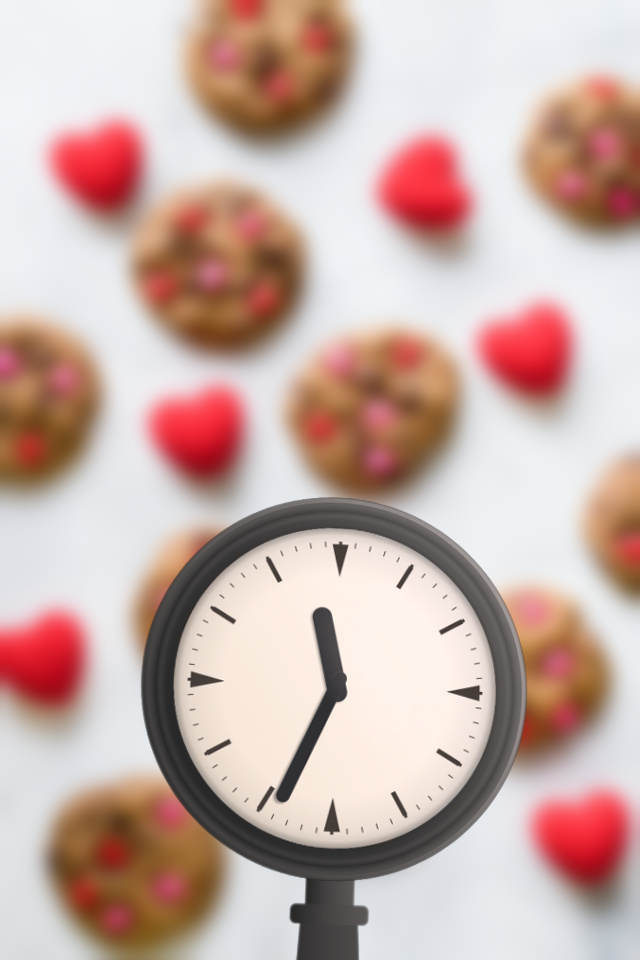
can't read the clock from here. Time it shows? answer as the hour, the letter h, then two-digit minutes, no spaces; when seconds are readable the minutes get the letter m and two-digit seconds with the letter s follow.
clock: 11h34
